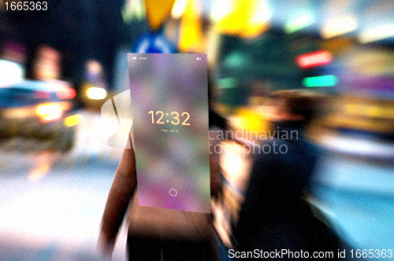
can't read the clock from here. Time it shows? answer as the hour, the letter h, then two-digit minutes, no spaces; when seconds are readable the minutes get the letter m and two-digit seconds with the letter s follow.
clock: 12h32
